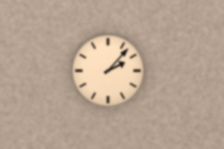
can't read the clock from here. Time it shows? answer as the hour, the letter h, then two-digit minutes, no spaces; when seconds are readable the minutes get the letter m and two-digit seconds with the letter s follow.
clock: 2h07
